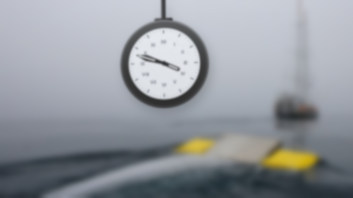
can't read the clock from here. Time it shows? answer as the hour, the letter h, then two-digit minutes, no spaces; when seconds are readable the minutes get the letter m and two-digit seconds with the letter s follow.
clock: 3h48
